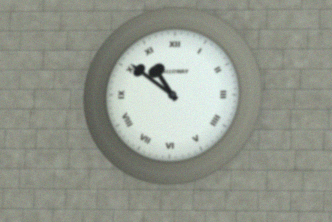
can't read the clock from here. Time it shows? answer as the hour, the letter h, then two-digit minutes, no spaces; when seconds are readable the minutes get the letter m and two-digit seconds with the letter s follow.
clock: 10h51
